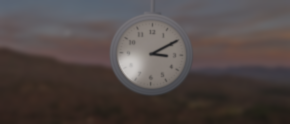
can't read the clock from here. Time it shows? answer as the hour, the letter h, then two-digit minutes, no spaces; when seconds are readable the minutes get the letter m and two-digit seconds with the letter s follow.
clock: 3h10
